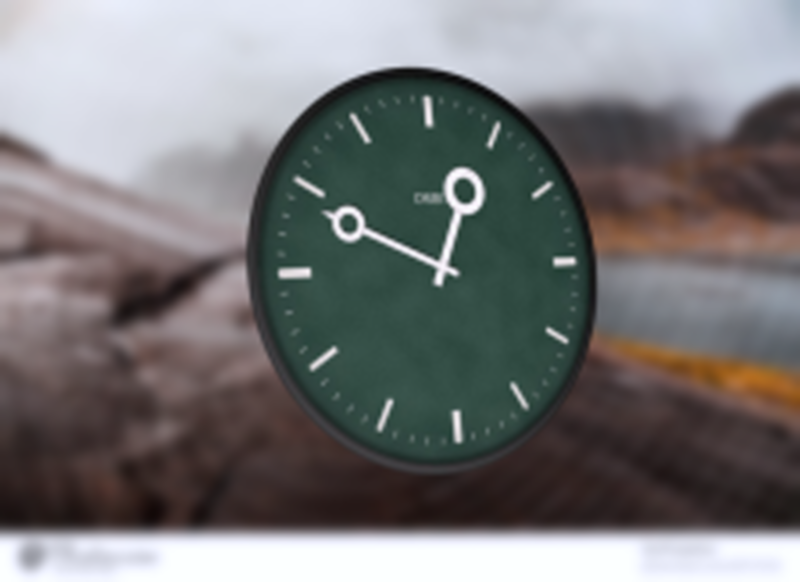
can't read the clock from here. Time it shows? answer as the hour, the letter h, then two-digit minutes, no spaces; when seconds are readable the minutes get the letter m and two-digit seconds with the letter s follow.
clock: 12h49
